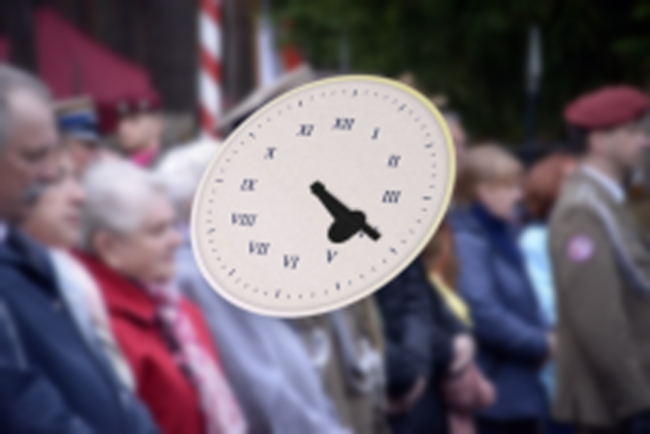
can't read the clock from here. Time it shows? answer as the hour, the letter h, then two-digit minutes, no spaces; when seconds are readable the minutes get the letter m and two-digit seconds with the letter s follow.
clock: 4h20
